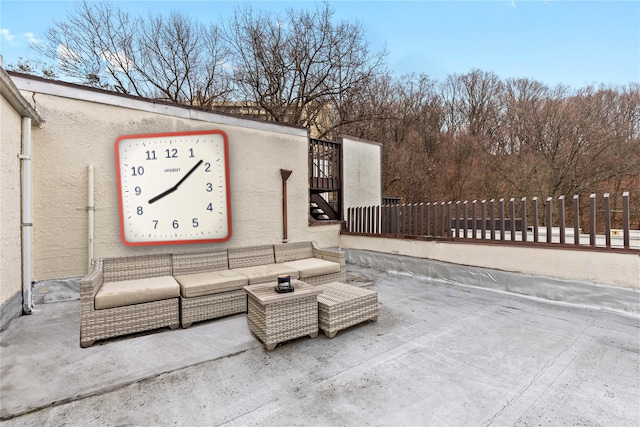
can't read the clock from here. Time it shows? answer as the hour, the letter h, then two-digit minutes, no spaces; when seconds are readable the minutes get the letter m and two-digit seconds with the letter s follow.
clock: 8h08
